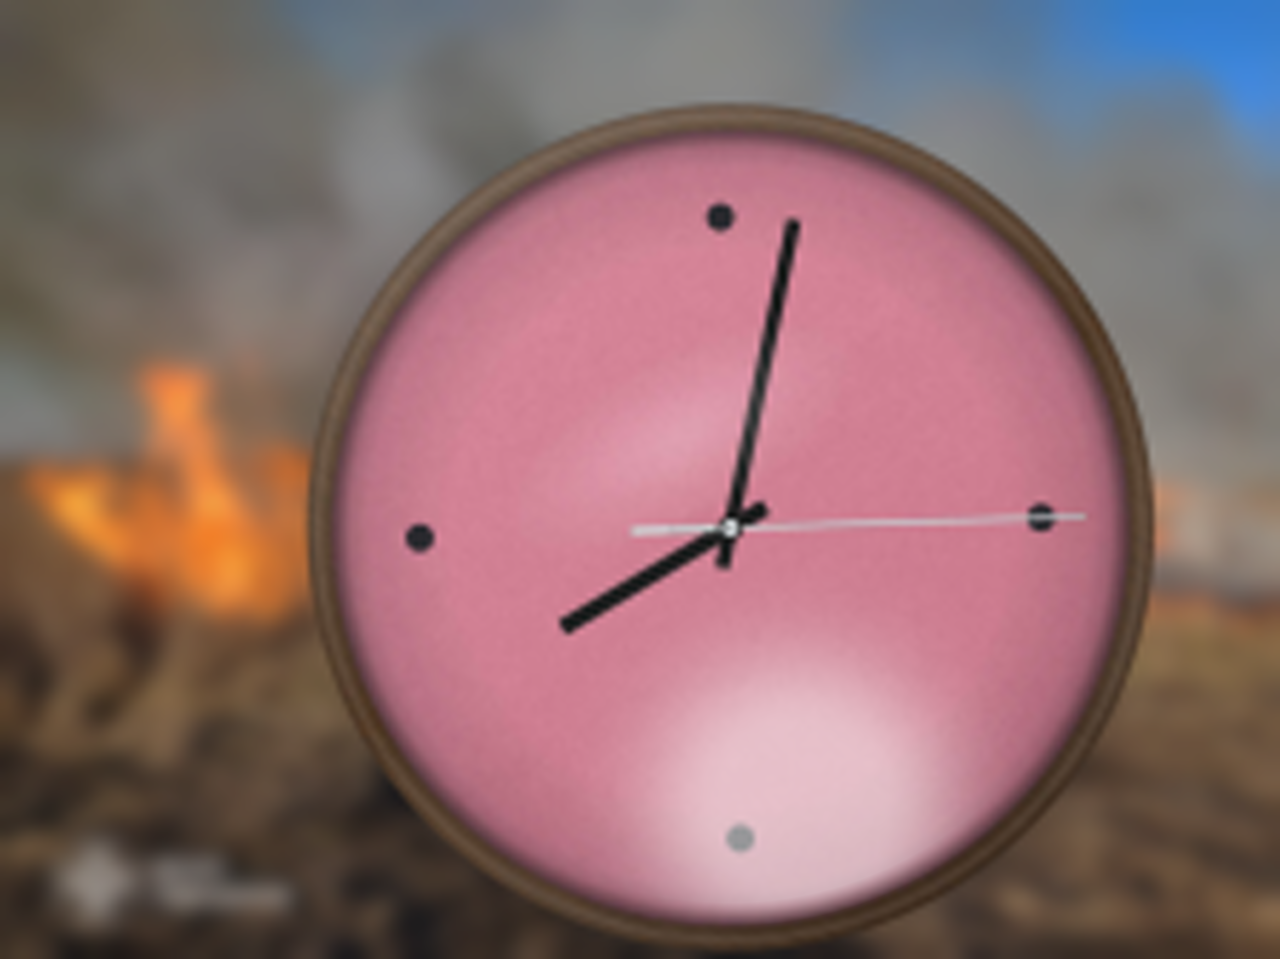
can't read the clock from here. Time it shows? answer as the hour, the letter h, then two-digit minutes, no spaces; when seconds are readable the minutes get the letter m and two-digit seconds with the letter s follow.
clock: 8h02m15s
